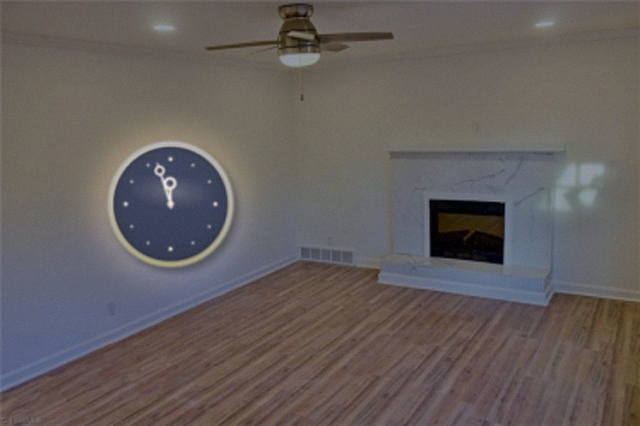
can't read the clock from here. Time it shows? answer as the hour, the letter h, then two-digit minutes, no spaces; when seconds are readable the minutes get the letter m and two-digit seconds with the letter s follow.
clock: 11h57
